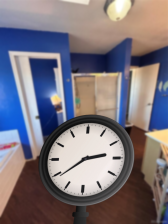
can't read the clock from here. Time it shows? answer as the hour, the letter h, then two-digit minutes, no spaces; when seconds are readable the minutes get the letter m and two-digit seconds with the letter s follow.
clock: 2h39
